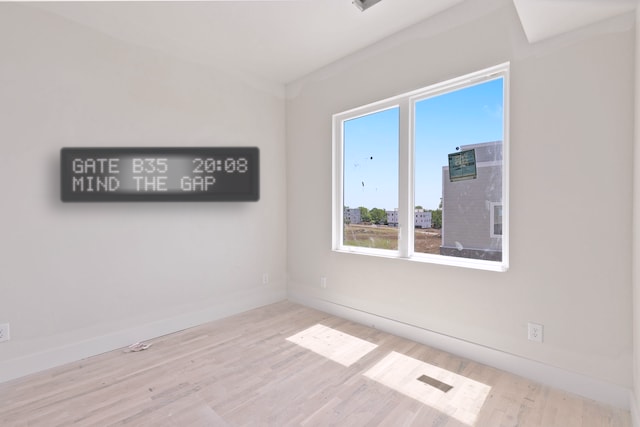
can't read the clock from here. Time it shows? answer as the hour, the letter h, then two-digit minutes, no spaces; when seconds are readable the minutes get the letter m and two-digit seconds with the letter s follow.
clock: 20h08
